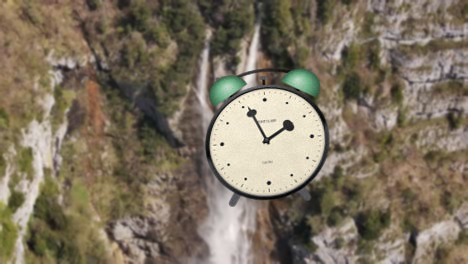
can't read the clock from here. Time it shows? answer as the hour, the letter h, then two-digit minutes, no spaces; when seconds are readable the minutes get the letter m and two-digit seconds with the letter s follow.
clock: 1h56
